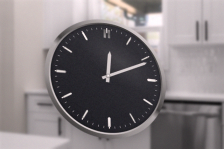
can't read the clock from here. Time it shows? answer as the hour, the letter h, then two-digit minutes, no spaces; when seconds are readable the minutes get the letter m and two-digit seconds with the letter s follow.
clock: 12h11
